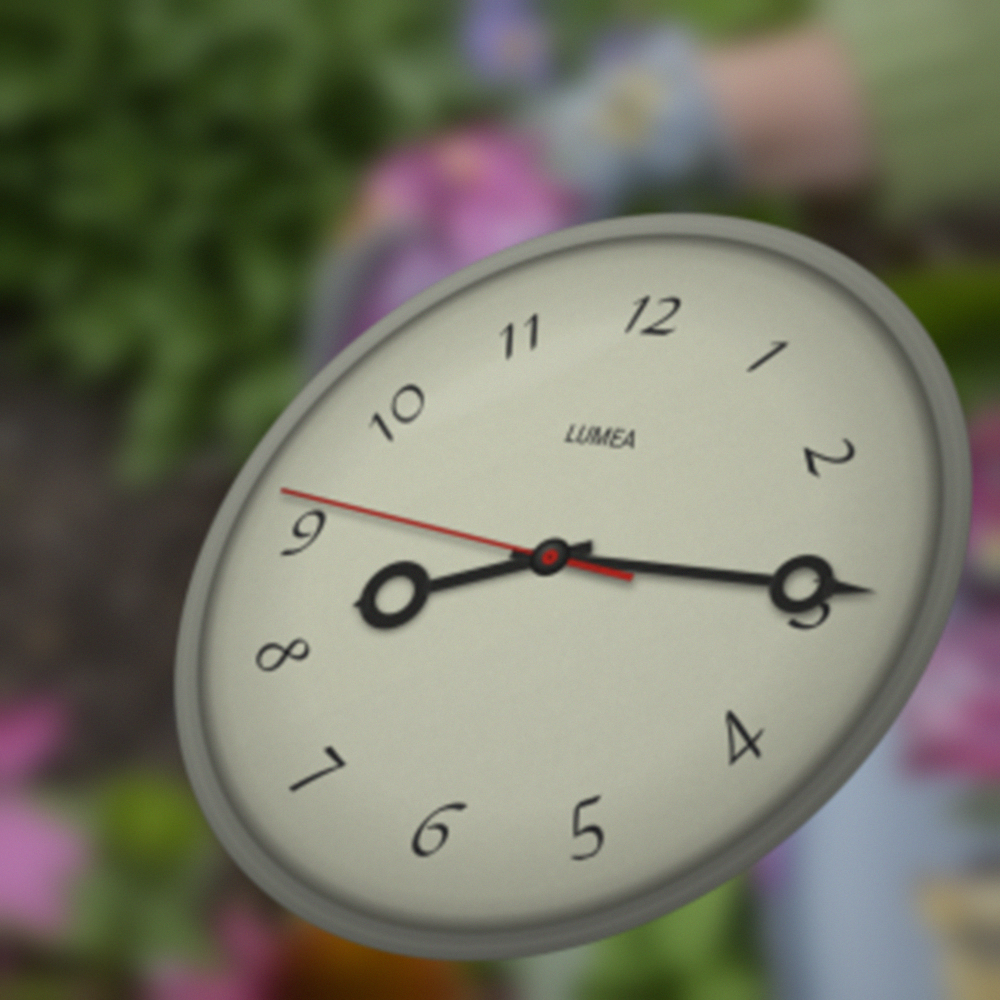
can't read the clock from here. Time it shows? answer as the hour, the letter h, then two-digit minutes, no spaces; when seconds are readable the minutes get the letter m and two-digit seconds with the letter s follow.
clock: 8h14m46s
